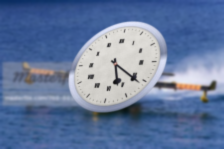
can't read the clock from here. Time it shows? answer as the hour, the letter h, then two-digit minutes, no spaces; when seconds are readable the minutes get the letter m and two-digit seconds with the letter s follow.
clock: 5h21
